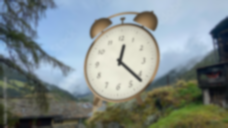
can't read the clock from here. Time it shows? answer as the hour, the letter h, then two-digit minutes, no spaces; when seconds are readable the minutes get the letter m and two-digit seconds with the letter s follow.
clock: 12h22
